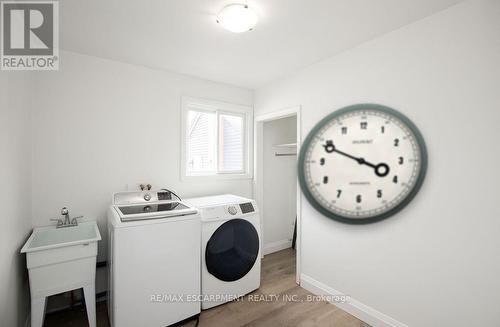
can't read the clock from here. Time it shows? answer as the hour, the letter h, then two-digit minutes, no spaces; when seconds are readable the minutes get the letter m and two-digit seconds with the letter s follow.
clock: 3h49
